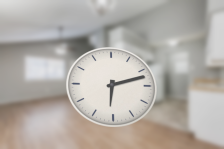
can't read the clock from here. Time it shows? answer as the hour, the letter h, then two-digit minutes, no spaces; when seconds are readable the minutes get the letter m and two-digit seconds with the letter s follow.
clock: 6h12
